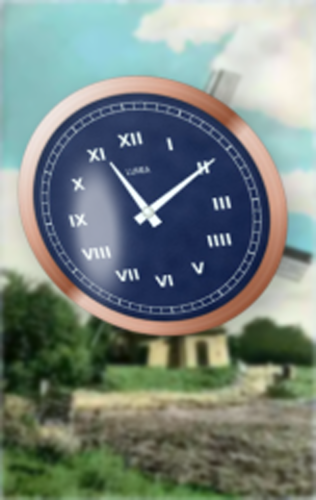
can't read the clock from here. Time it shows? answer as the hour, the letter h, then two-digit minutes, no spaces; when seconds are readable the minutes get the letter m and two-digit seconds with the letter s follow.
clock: 11h10
